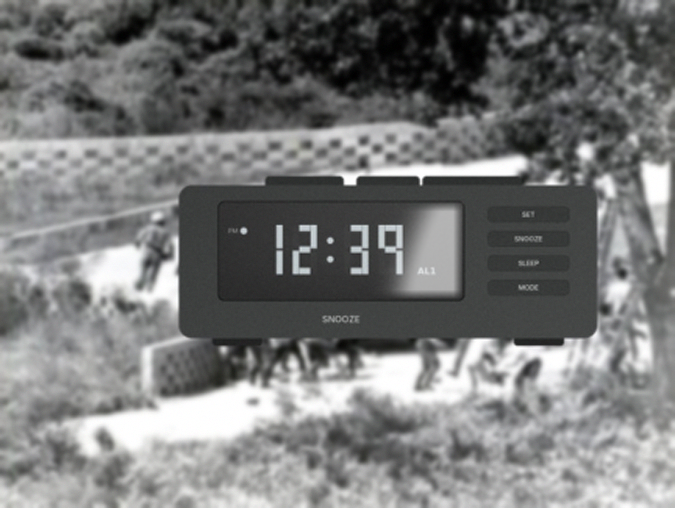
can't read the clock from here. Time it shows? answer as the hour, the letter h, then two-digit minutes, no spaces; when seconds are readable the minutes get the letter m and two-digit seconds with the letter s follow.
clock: 12h39
